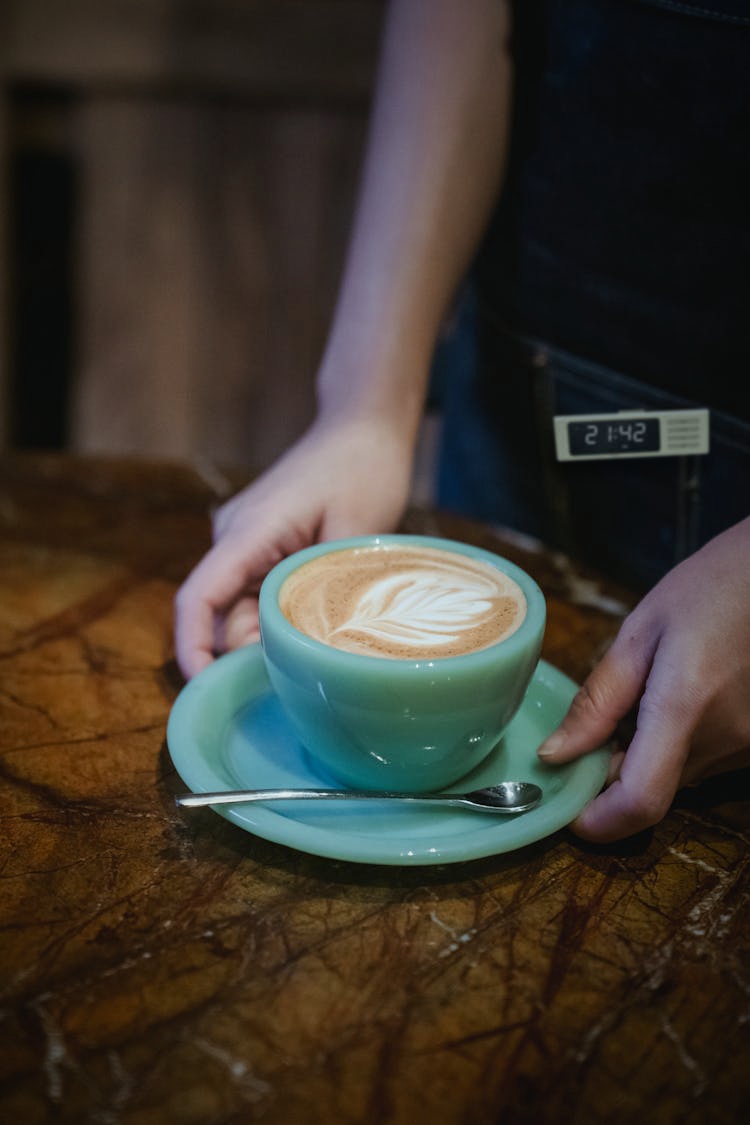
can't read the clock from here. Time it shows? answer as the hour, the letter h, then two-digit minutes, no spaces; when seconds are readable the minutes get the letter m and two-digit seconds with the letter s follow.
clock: 21h42
